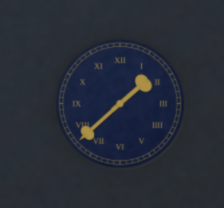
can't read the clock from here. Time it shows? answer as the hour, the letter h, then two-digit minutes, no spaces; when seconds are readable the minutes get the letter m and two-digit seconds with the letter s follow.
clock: 1h38
